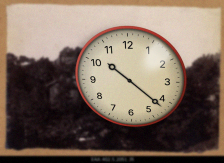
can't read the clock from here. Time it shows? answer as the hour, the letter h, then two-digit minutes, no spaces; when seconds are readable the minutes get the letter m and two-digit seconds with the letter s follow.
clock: 10h22
